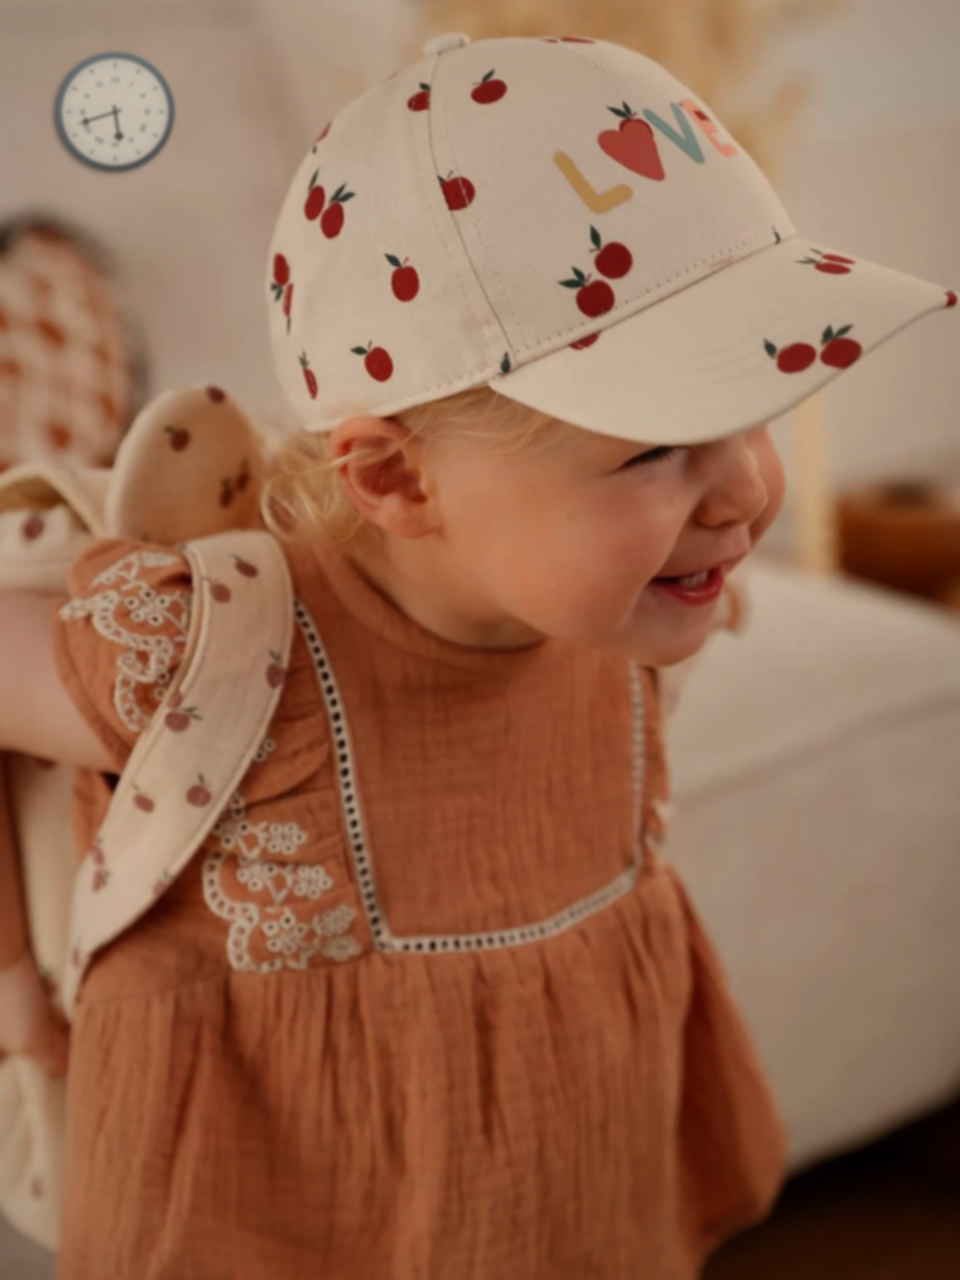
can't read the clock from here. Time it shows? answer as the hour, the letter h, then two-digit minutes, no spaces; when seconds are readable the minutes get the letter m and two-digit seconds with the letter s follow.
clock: 5h42
